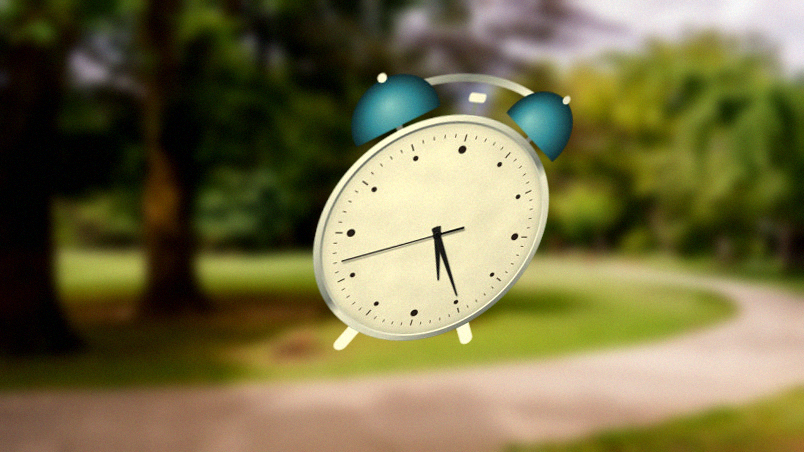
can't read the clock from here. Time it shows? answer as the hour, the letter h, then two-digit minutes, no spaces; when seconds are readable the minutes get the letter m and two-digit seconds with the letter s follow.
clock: 5h24m42s
